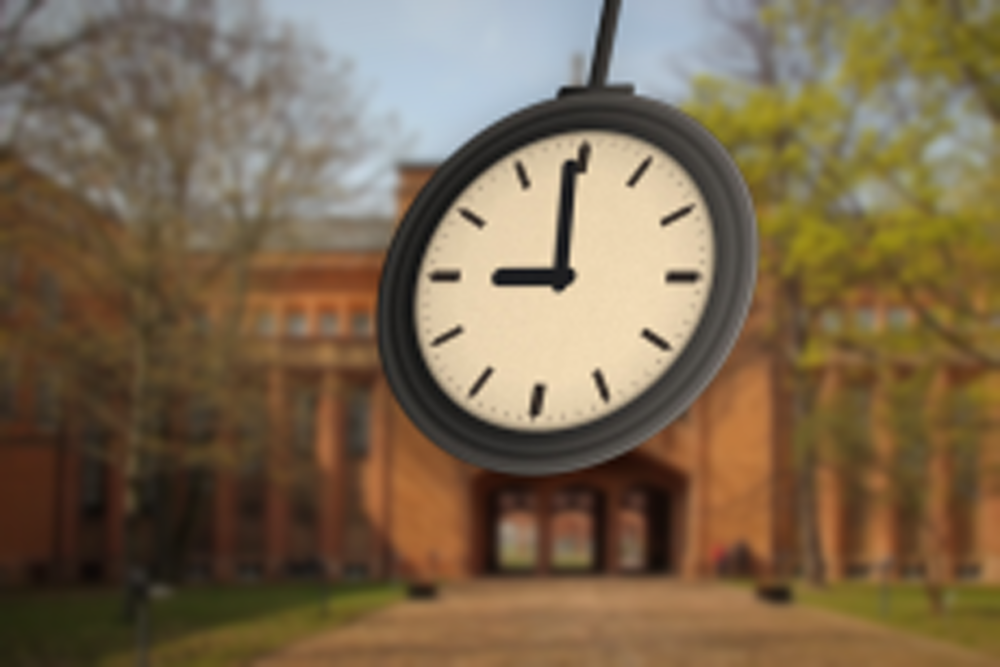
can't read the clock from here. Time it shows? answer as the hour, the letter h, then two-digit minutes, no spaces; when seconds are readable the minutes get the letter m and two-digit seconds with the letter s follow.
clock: 8h59
